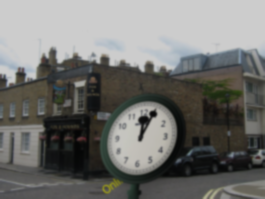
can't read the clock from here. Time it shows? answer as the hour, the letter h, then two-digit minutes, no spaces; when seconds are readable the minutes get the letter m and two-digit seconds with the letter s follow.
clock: 12h04
